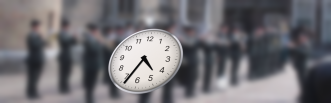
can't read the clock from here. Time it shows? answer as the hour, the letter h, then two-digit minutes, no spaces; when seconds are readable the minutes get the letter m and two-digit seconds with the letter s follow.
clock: 4h34
